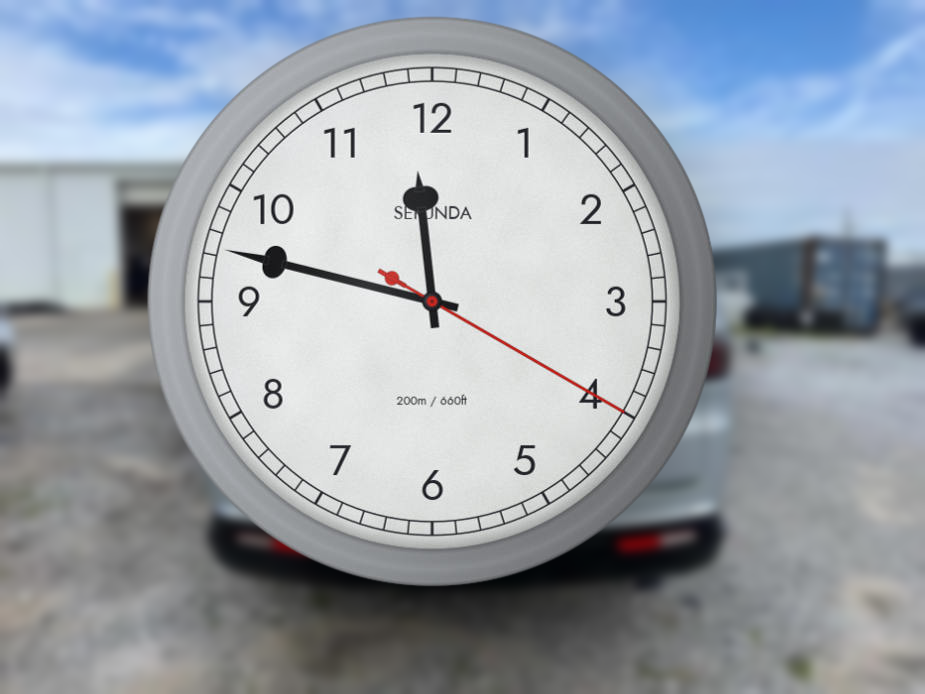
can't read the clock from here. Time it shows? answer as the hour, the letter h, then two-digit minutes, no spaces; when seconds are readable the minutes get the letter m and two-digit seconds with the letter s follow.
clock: 11h47m20s
